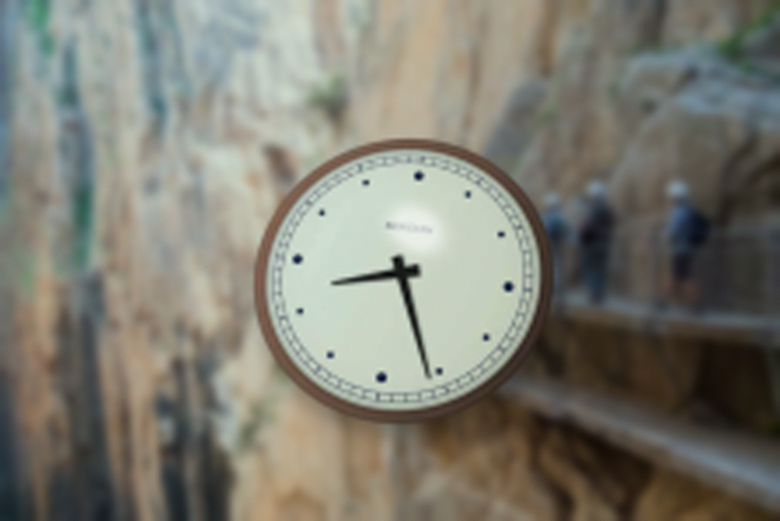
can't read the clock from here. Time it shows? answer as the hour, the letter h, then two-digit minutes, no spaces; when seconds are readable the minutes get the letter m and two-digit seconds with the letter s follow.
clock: 8h26
